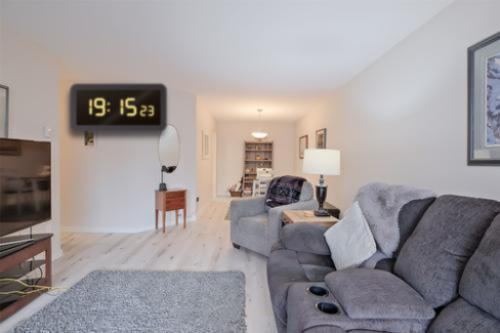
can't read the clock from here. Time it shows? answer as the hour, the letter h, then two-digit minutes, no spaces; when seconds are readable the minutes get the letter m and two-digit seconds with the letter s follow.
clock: 19h15
